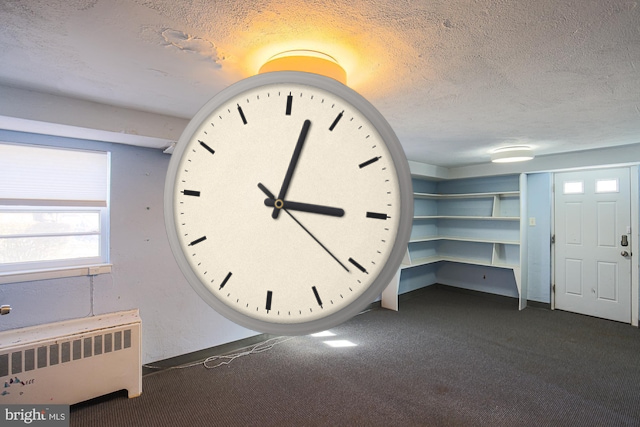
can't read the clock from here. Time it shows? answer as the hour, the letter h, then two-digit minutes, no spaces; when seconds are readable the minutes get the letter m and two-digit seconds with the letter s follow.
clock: 3h02m21s
